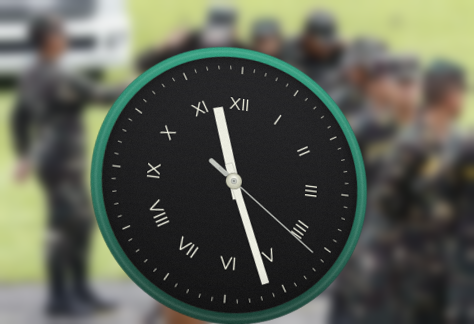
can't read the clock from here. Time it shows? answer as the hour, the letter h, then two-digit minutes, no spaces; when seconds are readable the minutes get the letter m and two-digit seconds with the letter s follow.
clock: 11h26m21s
